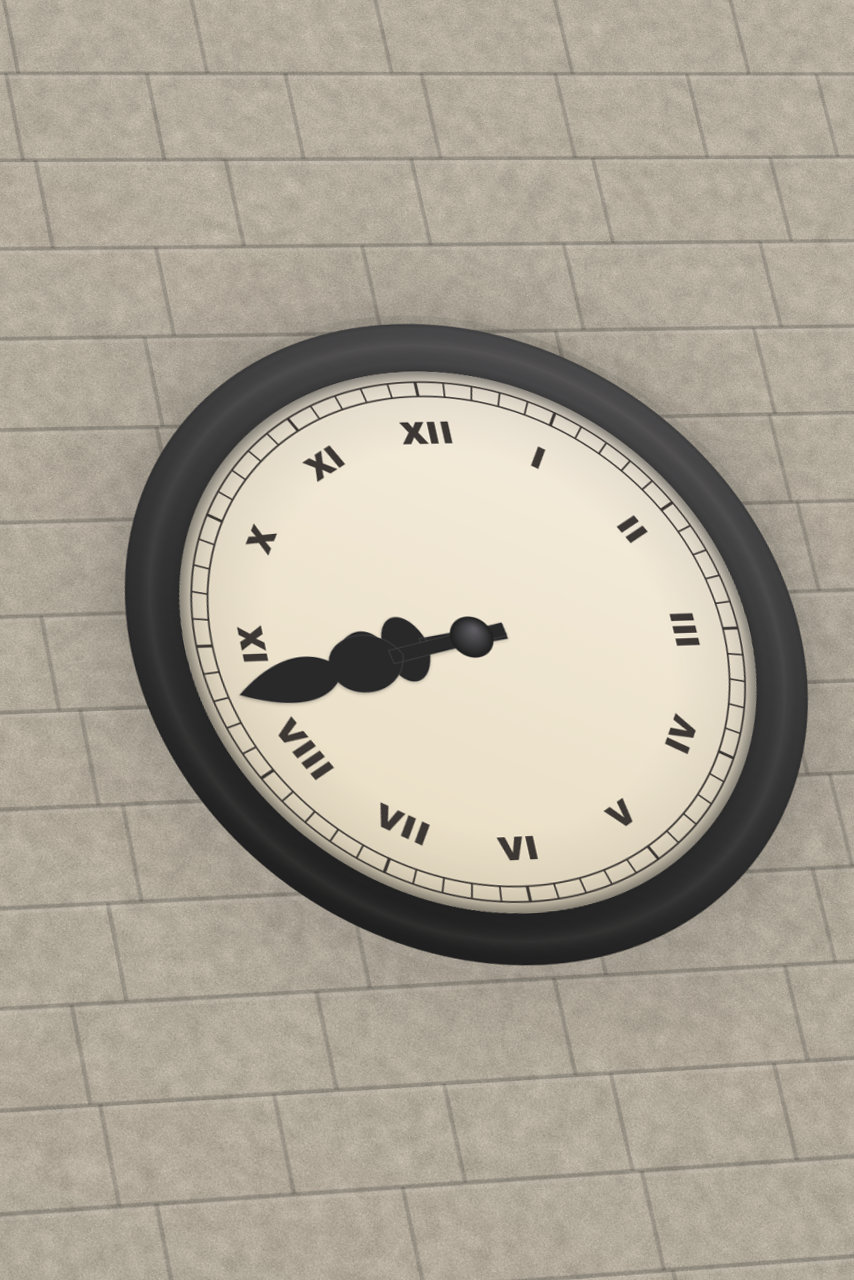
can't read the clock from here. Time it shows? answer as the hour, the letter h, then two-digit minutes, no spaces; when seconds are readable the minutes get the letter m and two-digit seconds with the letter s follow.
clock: 8h43
